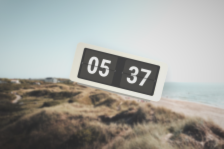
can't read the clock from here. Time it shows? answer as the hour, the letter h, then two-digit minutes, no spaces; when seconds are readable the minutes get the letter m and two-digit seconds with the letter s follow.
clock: 5h37
